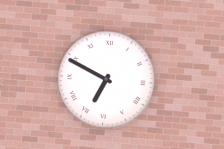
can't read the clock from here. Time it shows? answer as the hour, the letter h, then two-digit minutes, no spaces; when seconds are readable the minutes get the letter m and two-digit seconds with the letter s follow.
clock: 6h49
